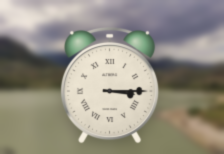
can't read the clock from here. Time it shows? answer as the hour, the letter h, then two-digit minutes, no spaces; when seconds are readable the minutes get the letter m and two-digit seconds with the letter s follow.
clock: 3h15
